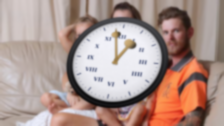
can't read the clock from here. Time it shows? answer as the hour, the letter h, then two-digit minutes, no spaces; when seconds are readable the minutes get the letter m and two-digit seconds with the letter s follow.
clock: 12h58
